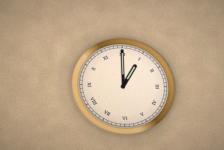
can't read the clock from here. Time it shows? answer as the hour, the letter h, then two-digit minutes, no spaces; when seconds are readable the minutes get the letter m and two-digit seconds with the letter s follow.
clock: 1h00
